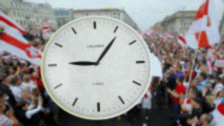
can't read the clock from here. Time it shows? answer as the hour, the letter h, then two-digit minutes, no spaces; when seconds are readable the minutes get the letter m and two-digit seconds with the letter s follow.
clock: 9h06
